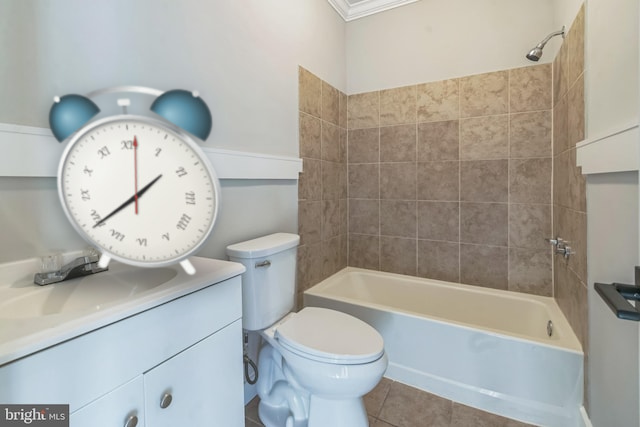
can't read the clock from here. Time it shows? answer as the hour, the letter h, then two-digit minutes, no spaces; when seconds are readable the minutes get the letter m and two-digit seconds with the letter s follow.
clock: 1h39m01s
